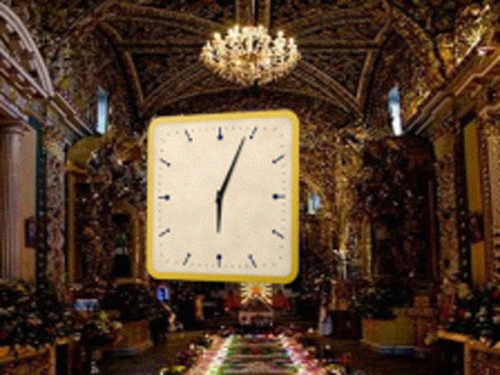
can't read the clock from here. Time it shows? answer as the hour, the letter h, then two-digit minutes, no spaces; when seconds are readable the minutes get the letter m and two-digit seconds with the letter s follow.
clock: 6h04
